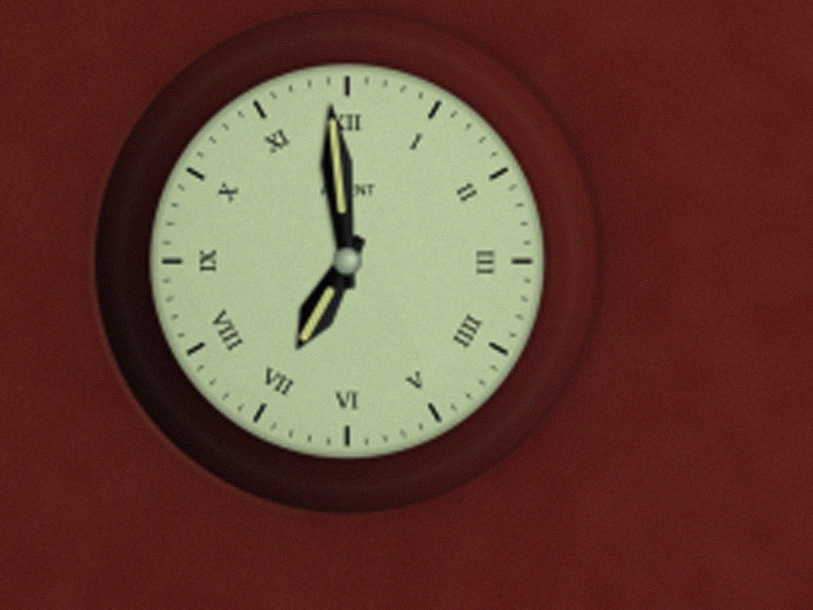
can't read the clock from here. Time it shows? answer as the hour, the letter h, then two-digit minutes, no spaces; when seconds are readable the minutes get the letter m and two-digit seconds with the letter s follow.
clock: 6h59
